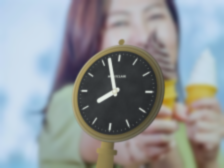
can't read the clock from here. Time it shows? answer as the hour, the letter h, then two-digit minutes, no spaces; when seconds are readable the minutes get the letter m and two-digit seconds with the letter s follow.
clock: 7h57
